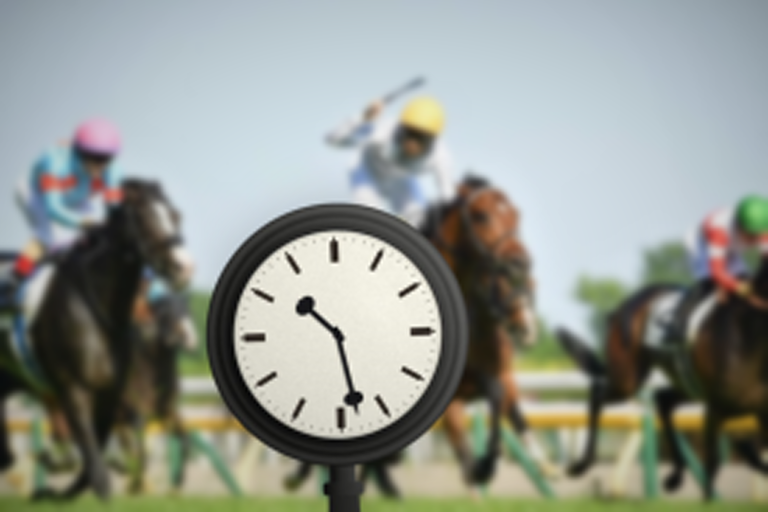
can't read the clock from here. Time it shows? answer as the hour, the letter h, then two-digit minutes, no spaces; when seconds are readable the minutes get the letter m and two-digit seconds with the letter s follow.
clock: 10h28
